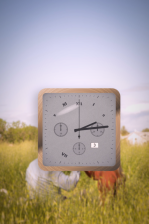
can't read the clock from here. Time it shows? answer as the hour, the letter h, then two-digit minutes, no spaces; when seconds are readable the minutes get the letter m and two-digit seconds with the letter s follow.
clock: 2h14
